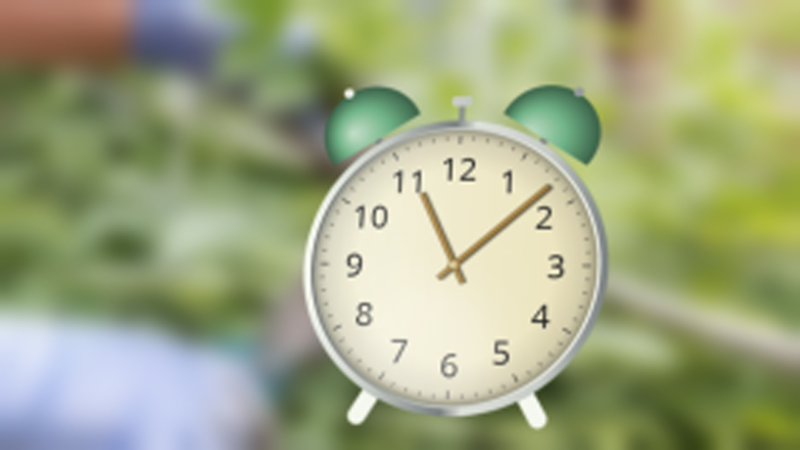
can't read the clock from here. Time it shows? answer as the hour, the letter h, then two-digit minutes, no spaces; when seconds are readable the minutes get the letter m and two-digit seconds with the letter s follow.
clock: 11h08
